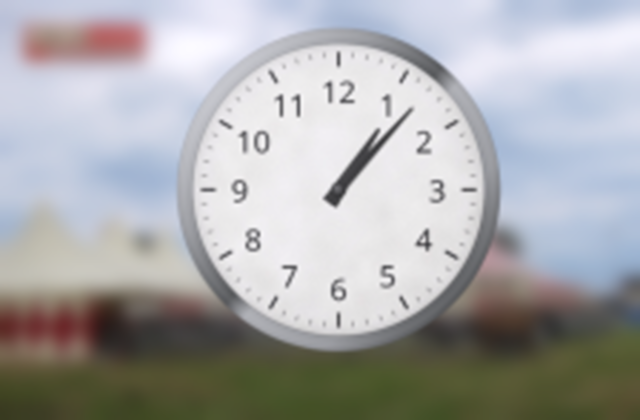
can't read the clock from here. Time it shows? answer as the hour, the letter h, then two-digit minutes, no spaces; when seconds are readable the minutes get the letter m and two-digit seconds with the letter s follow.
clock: 1h07
